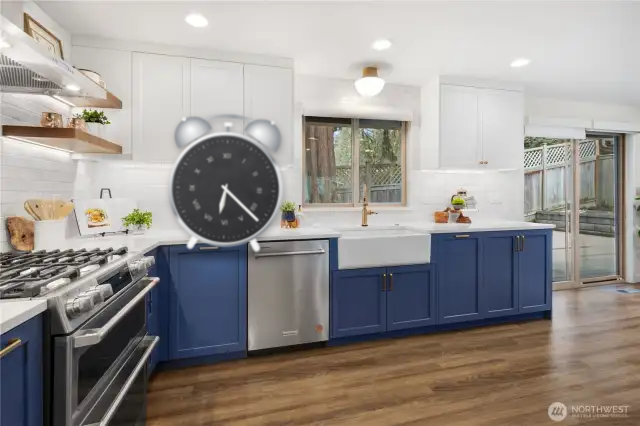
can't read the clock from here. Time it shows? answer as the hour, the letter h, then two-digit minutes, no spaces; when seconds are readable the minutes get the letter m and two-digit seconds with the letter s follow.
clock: 6h22
